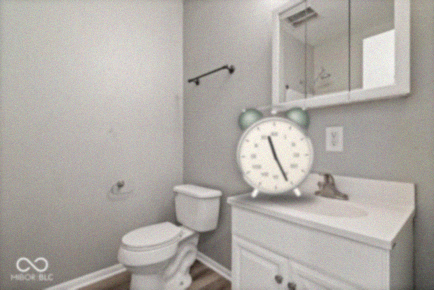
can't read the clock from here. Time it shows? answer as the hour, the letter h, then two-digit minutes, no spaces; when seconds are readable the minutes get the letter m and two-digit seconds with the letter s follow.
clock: 11h26
